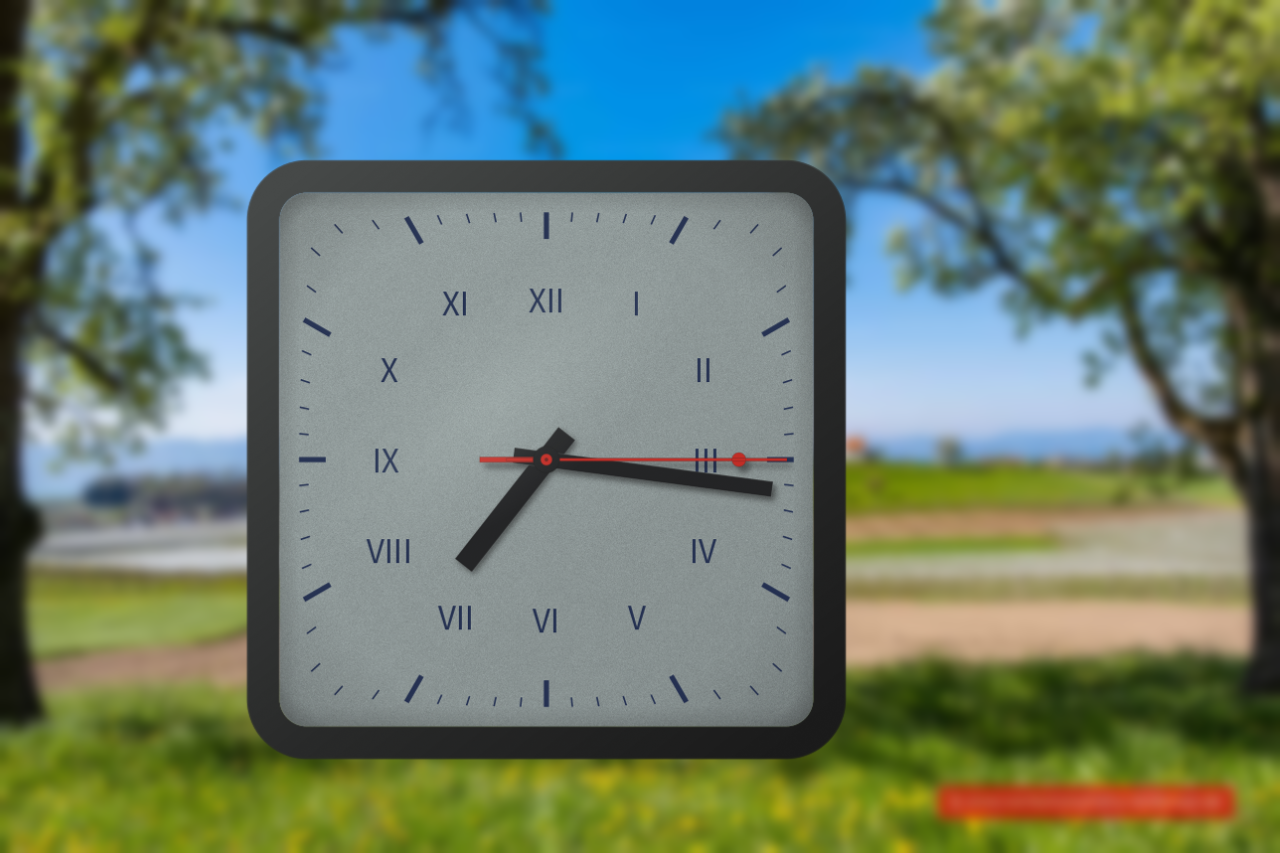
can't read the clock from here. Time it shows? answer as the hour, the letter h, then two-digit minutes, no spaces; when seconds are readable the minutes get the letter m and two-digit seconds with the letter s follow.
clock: 7h16m15s
